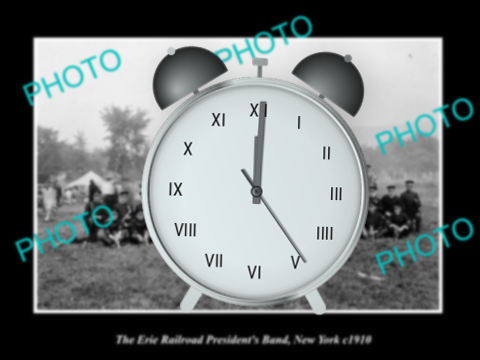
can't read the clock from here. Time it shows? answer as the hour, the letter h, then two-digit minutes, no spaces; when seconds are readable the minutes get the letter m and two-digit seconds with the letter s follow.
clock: 12h00m24s
